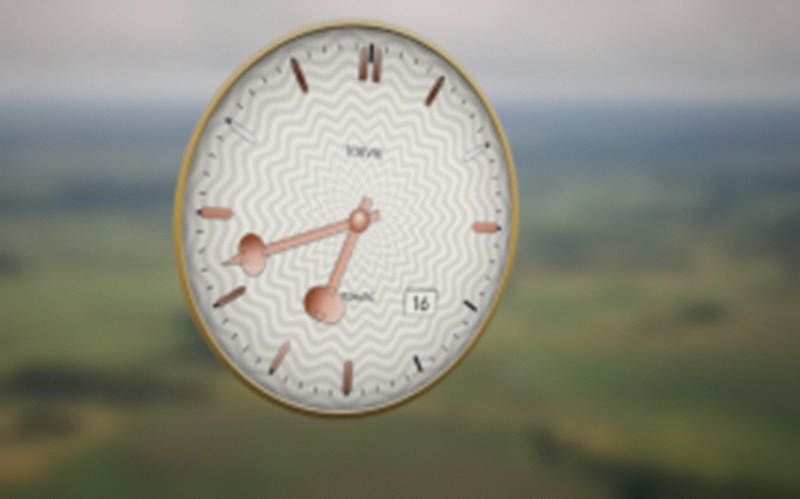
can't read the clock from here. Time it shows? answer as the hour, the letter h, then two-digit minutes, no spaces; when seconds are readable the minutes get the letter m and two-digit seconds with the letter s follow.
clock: 6h42
